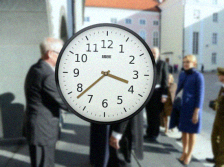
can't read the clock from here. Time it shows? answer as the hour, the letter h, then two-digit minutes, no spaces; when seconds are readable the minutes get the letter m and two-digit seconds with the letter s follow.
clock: 3h38
